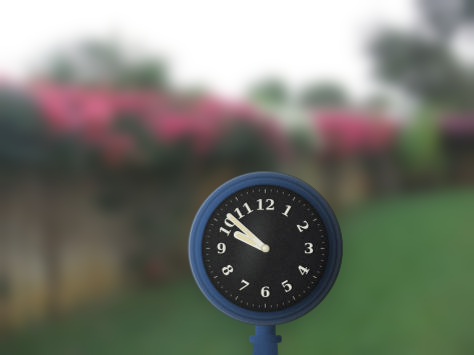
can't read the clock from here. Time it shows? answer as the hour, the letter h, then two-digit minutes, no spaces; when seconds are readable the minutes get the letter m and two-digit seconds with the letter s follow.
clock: 9h52
